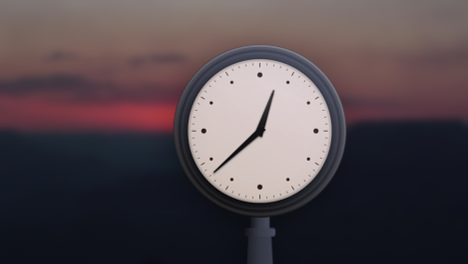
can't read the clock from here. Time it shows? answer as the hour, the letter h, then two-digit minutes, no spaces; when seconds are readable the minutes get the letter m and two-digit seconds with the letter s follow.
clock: 12h38
